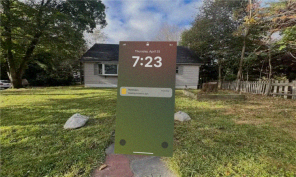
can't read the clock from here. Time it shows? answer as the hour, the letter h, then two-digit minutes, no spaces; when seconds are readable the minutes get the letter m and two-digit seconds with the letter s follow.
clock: 7h23
